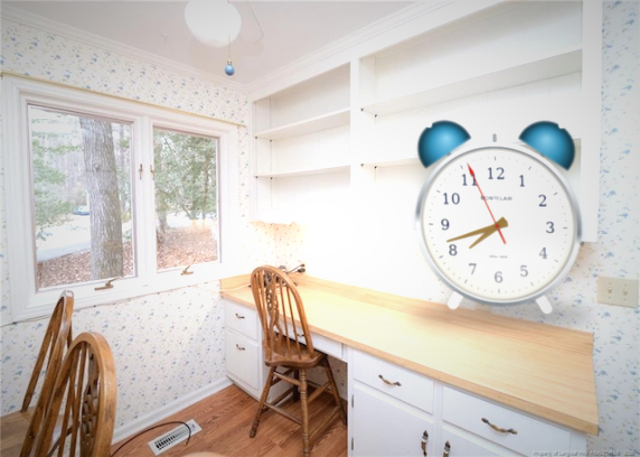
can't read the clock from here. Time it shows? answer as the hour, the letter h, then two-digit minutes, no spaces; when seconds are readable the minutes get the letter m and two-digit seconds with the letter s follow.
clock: 7h41m56s
